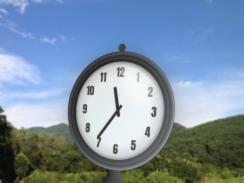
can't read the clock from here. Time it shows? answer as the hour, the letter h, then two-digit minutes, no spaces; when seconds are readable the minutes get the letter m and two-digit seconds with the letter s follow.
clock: 11h36
